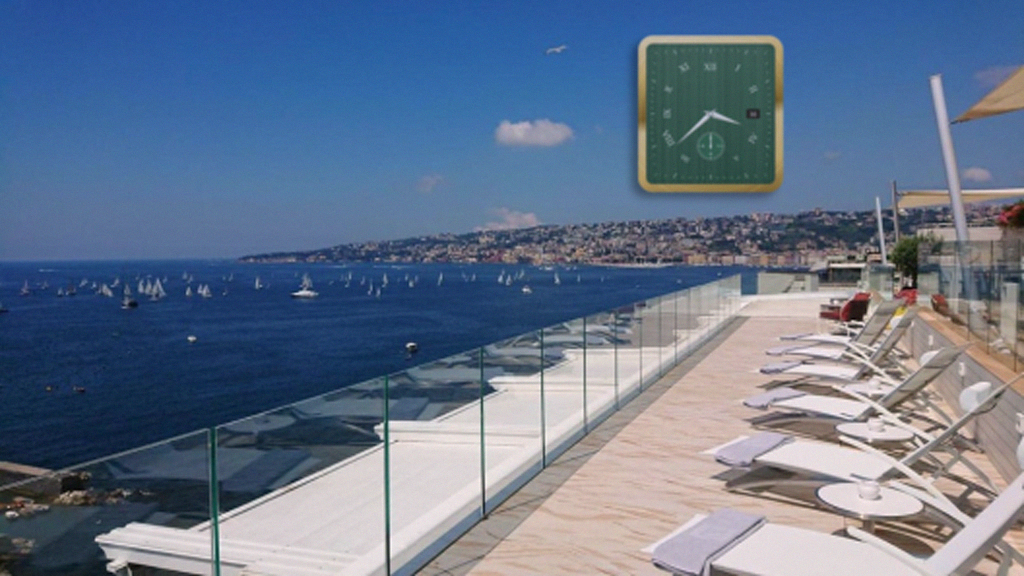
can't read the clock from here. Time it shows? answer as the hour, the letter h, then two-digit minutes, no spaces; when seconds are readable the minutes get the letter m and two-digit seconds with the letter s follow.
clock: 3h38
